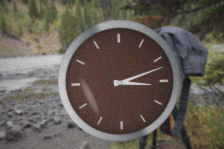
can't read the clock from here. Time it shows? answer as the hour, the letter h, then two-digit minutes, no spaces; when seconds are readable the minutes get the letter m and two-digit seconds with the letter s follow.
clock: 3h12
